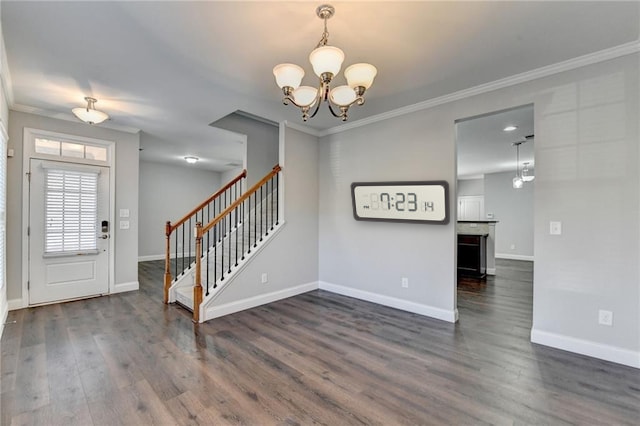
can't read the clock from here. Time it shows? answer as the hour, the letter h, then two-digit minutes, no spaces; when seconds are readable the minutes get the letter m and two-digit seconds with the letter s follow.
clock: 7h23m14s
